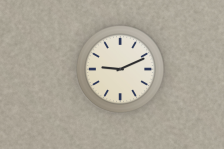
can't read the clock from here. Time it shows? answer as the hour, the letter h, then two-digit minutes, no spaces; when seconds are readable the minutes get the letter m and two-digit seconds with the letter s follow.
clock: 9h11
